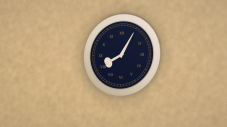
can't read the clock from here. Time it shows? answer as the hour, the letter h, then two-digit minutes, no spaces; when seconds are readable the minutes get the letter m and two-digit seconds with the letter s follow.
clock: 8h05
